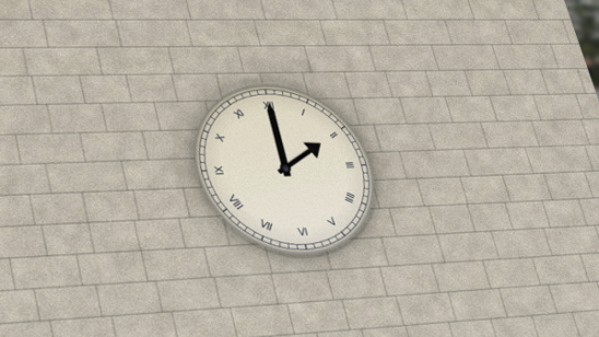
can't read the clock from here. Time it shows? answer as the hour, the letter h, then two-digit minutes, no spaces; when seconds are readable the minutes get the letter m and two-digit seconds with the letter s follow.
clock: 2h00
